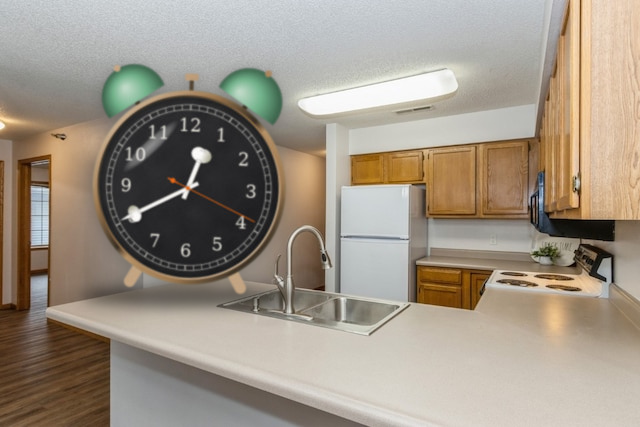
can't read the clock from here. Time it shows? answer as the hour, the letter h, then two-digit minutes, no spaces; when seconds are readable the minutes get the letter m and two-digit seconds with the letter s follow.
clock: 12h40m19s
